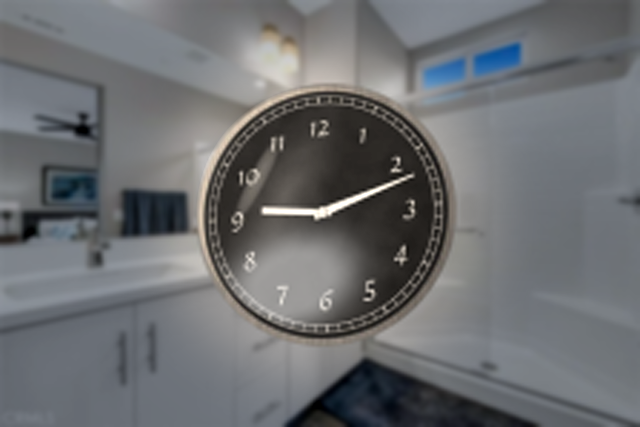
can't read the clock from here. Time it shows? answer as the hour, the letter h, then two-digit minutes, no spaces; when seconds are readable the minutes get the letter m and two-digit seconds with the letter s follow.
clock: 9h12
